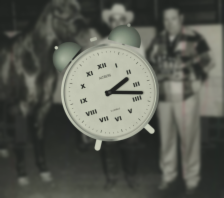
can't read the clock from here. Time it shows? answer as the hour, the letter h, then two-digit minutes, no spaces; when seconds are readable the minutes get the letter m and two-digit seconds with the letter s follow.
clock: 2h18
